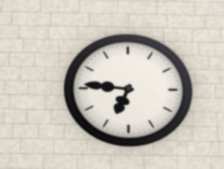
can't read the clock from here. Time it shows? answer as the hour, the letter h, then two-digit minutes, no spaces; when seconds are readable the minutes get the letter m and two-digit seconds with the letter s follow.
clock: 6h46
